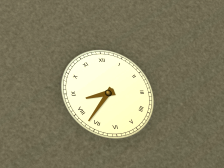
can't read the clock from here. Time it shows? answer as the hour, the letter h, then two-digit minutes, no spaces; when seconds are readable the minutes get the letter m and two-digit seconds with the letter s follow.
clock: 8h37
